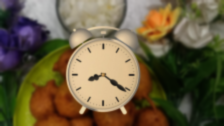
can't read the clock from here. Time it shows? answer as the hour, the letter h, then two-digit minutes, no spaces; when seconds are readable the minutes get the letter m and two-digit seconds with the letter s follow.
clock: 8h21
